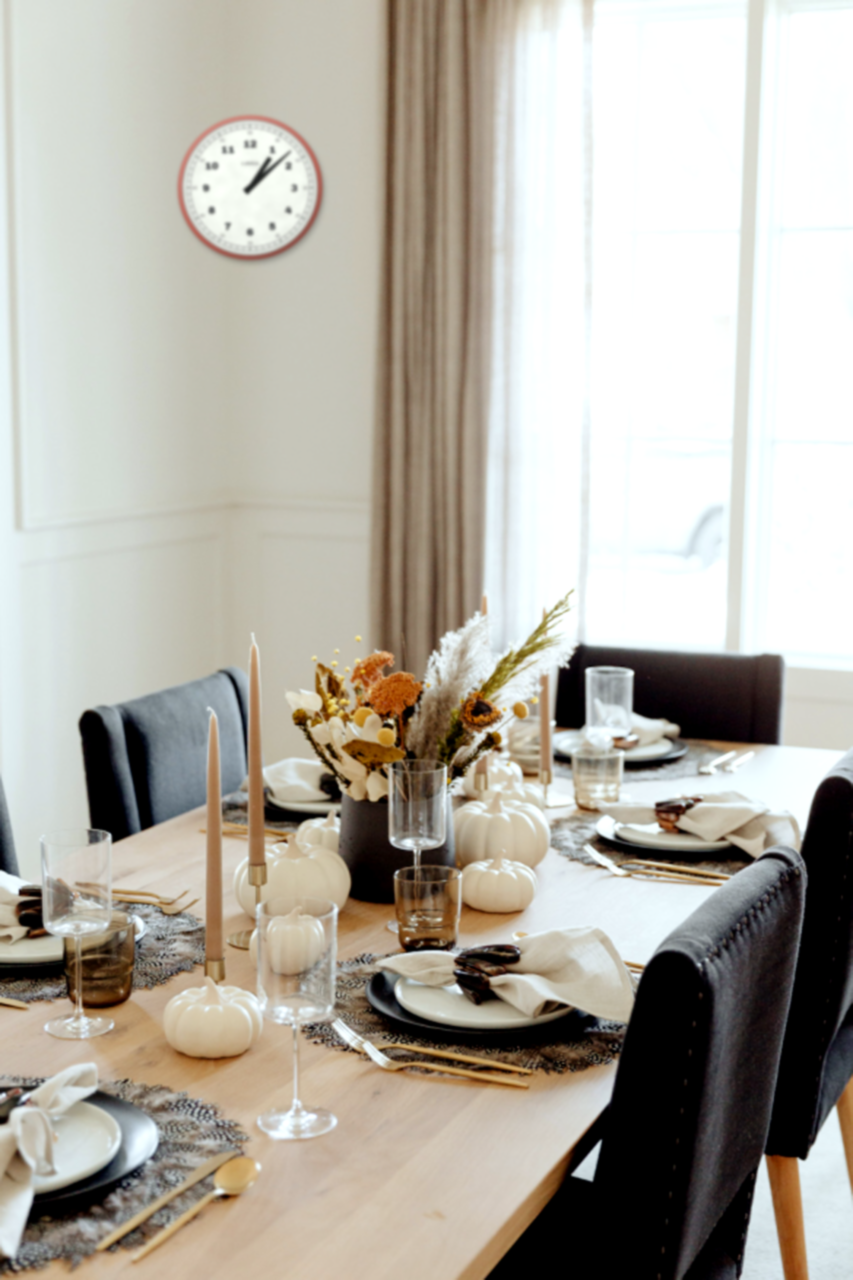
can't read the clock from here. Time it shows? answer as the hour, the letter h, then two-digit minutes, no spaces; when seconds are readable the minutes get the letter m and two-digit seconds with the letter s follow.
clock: 1h08
